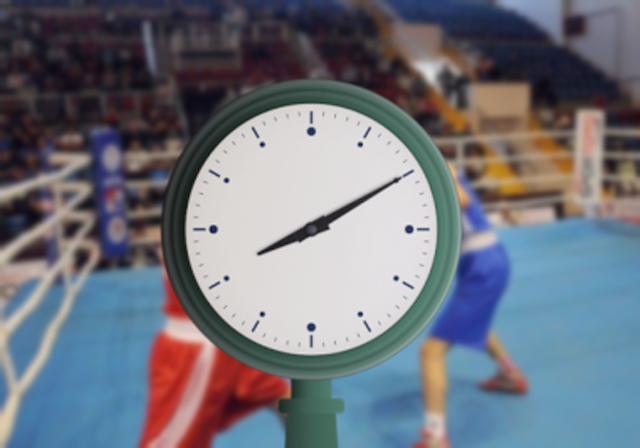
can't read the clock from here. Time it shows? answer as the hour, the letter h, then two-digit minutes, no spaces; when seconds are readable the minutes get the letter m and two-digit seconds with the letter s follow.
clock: 8h10
